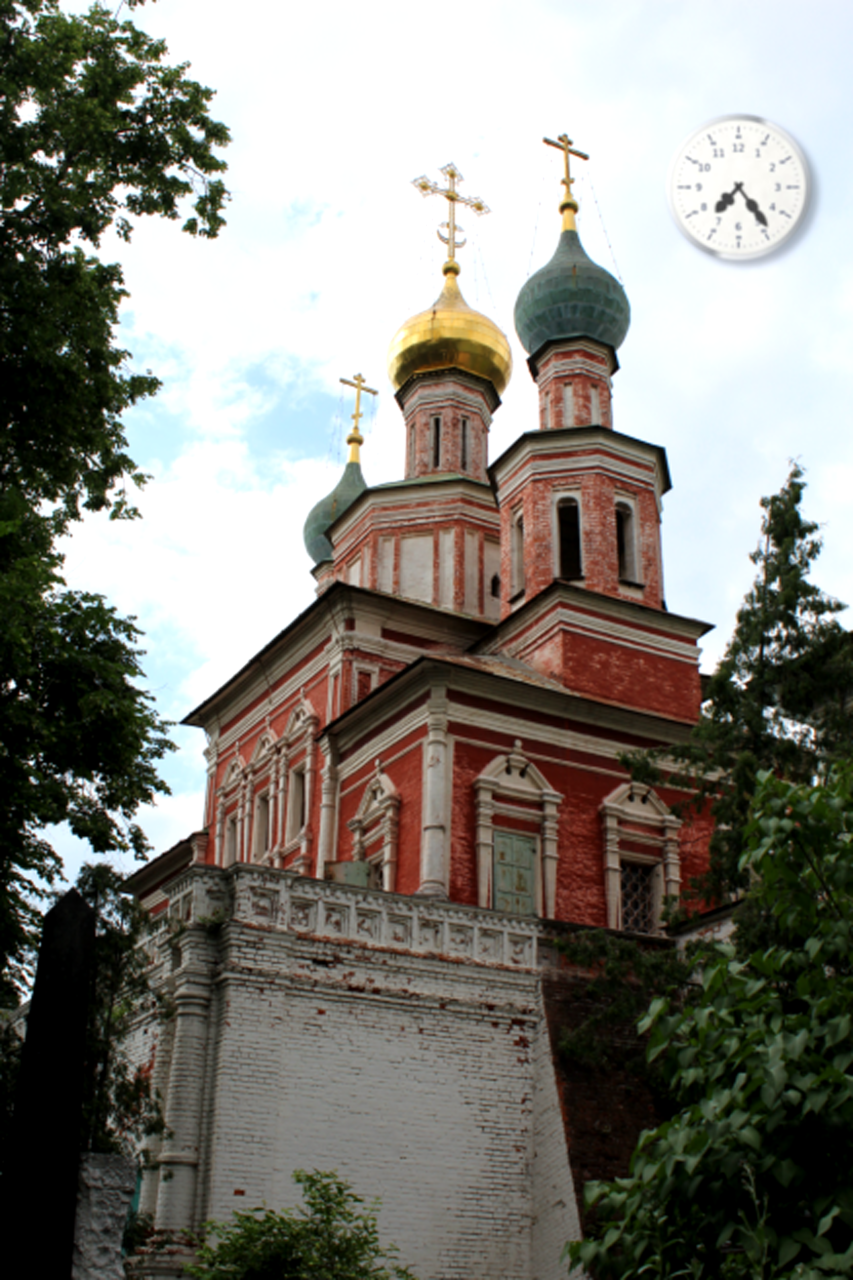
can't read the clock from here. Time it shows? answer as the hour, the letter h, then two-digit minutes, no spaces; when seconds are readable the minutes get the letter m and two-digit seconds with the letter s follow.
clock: 7h24
